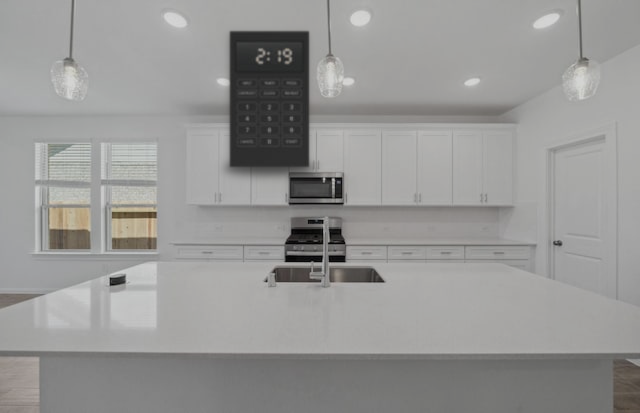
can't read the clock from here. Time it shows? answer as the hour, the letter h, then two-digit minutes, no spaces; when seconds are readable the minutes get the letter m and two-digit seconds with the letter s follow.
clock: 2h19
